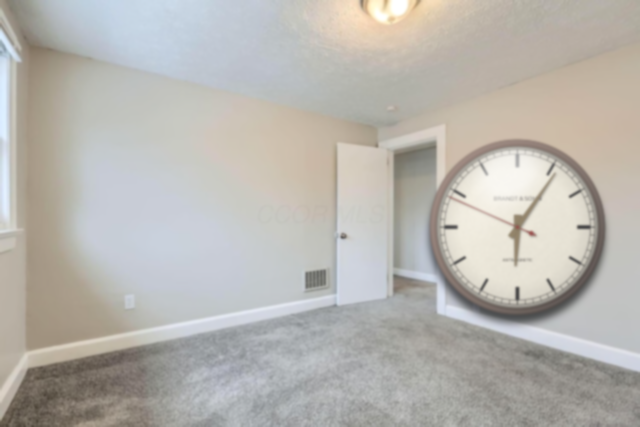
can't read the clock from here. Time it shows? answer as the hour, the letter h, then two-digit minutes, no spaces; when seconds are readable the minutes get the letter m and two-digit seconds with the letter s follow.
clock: 6h05m49s
